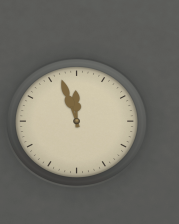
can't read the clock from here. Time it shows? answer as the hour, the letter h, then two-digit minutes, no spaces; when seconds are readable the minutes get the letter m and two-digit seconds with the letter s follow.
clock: 11h57
